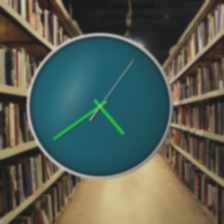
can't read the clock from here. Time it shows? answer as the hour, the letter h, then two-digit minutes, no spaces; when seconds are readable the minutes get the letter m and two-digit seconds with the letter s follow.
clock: 4h39m06s
